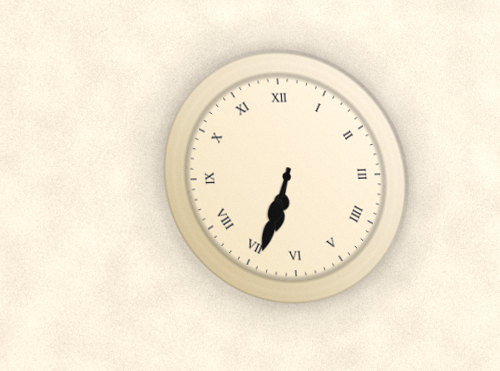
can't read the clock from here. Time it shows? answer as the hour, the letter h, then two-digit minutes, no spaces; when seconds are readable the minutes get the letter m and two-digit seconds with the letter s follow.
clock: 6h34
